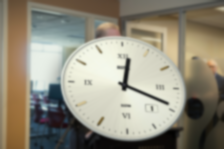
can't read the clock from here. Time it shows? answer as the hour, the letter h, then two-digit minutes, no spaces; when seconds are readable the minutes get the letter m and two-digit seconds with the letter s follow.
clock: 12h19
